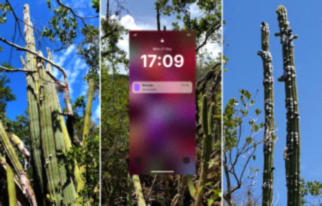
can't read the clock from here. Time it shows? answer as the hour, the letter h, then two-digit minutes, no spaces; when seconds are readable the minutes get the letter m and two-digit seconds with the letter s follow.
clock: 17h09
